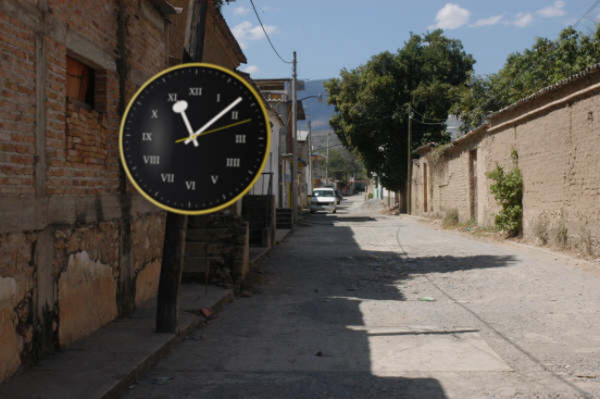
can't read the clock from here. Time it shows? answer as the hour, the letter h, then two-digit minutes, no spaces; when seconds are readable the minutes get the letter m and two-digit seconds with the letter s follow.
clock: 11h08m12s
